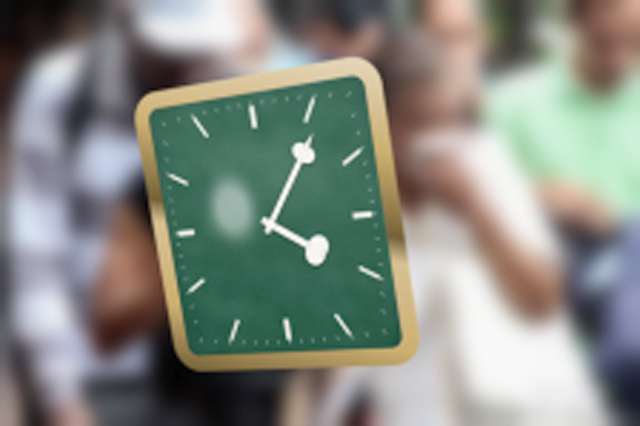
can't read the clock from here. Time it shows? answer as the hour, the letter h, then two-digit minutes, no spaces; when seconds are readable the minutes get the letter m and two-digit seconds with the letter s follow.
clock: 4h06
